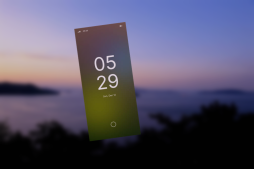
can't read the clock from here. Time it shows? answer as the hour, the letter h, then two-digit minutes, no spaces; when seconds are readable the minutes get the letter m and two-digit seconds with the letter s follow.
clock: 5h29
